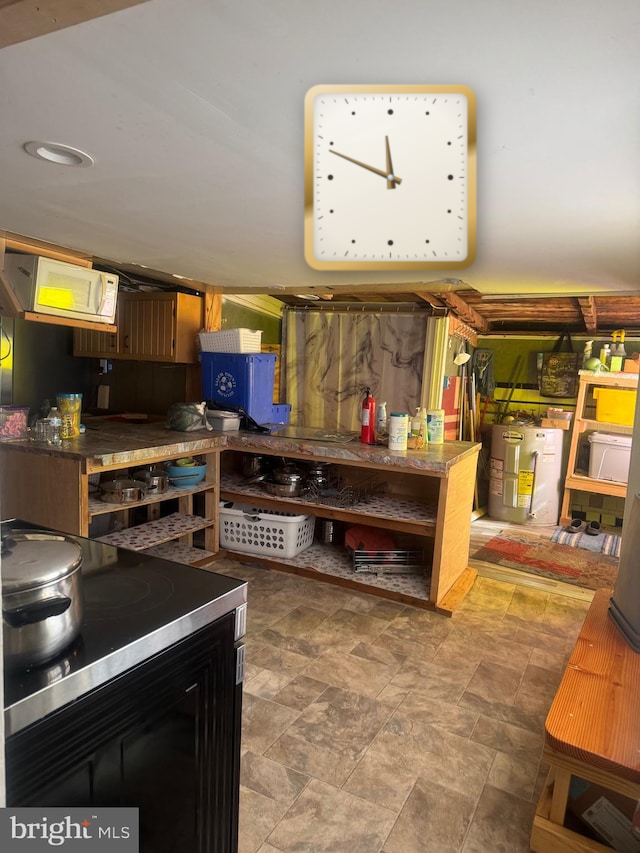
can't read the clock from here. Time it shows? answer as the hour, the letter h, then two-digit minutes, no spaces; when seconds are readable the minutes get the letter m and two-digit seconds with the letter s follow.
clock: 11h49
